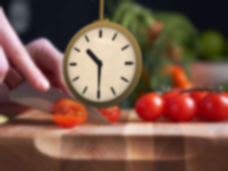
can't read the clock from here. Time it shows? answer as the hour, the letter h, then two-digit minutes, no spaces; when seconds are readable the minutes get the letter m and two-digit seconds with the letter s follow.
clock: 10h30
